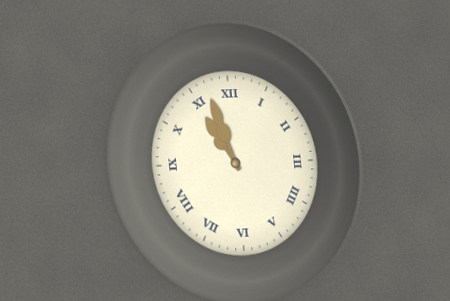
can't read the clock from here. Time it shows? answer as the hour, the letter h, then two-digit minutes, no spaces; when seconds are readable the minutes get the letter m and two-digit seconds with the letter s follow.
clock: 10h57
